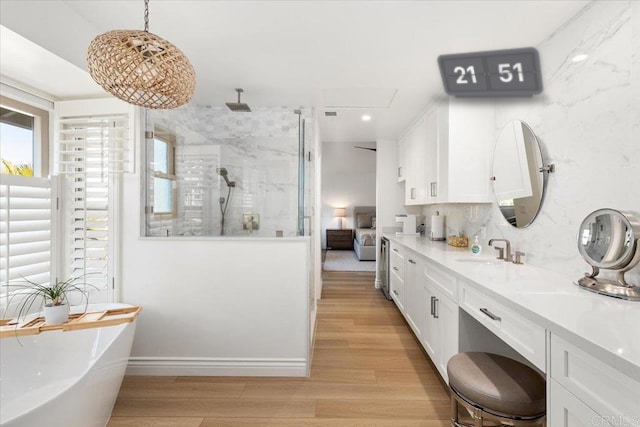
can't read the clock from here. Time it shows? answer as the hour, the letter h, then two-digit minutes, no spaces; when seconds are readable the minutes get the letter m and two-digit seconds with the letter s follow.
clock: 21h51
